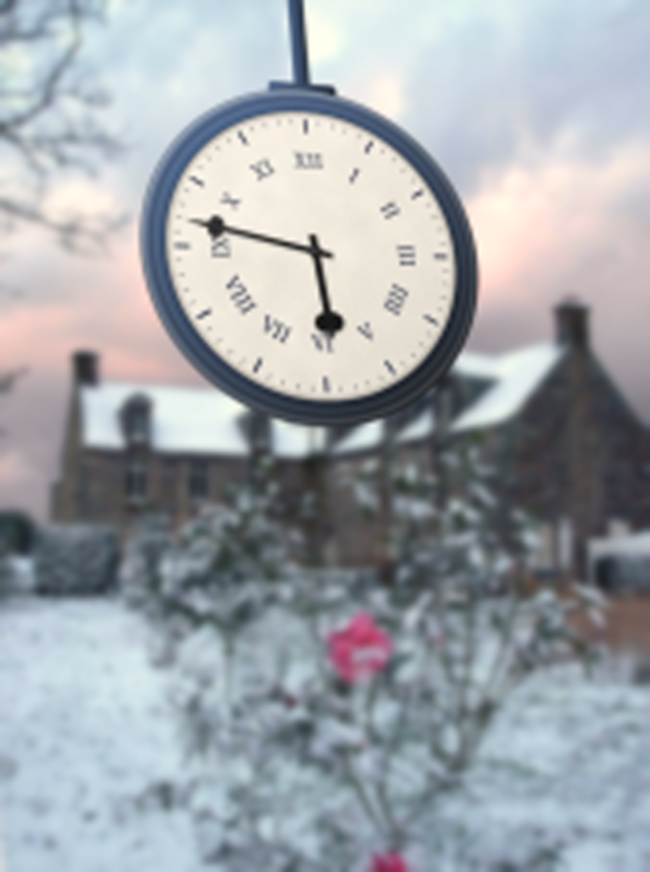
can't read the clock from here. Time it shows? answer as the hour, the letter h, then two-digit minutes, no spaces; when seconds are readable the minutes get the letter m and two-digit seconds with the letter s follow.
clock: 5h47
